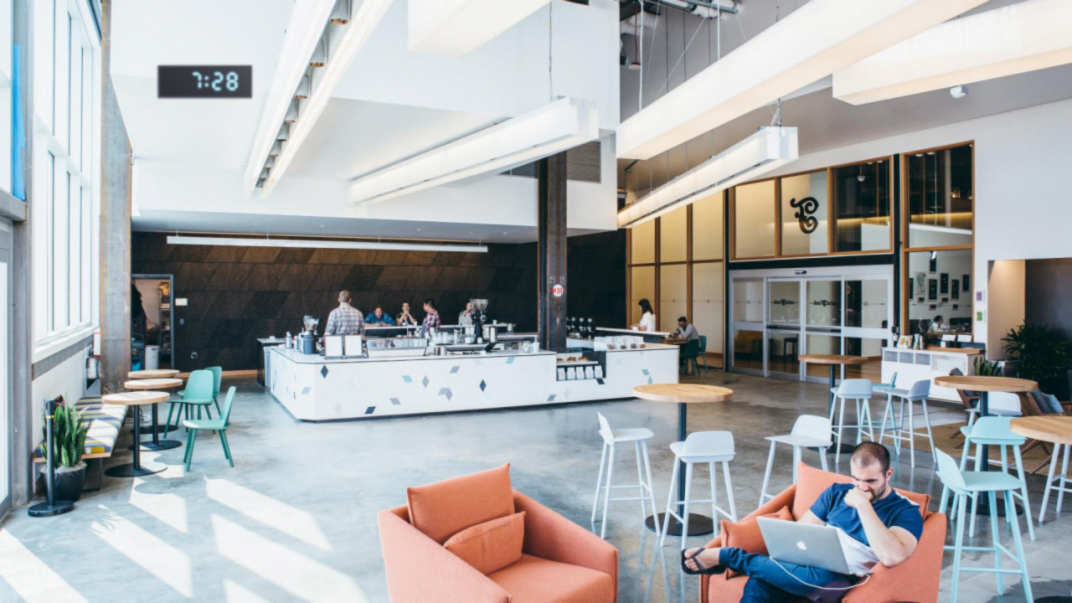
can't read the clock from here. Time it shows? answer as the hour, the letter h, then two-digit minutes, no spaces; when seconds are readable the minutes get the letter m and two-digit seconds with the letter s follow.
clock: 7h28
